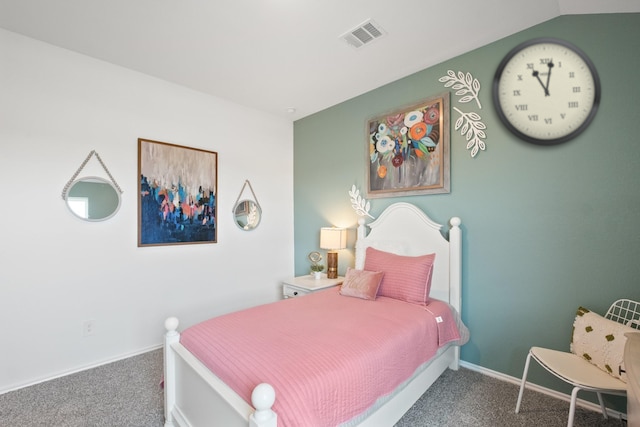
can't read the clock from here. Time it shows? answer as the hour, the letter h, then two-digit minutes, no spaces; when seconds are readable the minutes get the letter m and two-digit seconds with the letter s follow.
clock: 11h02
